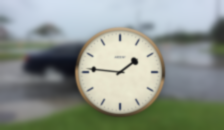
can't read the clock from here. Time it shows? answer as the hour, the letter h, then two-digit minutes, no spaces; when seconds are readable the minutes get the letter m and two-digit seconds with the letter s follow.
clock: 1h46
